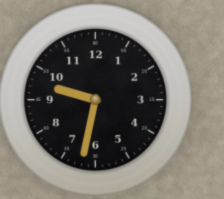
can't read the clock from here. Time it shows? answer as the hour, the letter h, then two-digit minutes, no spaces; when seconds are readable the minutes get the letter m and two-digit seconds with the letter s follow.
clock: 9h32
